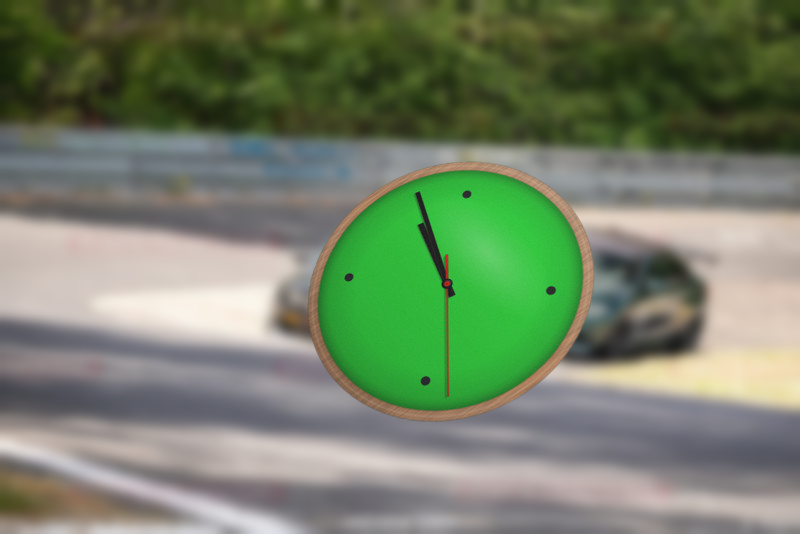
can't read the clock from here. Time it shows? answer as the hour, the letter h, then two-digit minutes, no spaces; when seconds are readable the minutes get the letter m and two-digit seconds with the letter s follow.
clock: 10h55m28s
